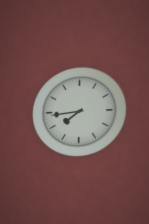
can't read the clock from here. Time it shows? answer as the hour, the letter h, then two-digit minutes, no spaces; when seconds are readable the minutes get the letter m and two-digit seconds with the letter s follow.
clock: 7h44
